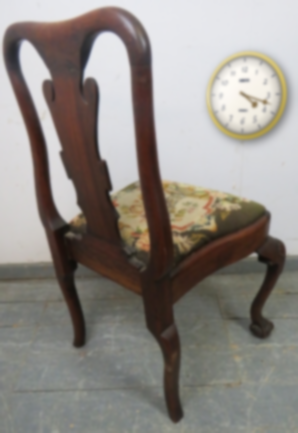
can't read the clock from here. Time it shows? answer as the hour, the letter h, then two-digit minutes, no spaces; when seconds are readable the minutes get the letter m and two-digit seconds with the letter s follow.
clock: 4h18
